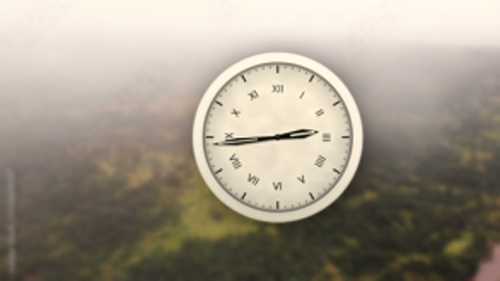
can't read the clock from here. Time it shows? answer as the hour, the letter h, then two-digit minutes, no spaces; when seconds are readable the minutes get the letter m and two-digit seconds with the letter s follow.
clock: 2h44
